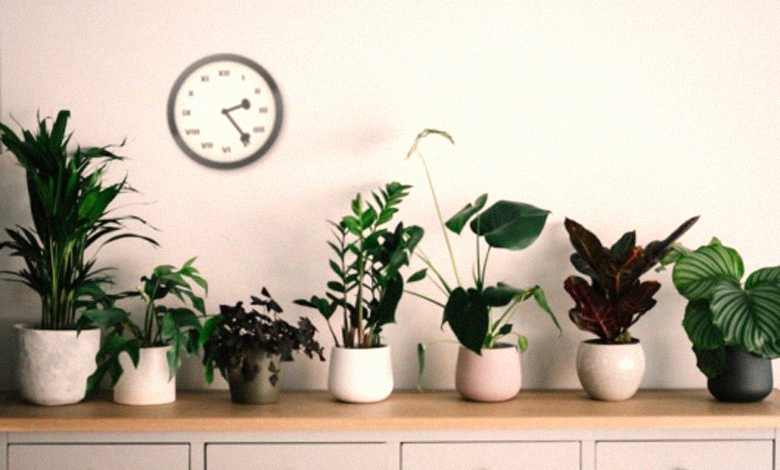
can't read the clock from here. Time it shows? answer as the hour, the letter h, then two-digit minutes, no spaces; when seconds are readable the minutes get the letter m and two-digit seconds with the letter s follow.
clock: 2h24
